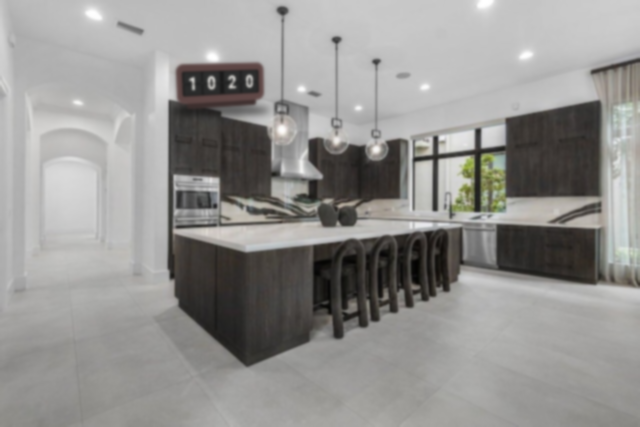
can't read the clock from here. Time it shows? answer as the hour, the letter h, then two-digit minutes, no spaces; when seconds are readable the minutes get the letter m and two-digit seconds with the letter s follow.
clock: 10h20
